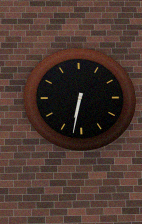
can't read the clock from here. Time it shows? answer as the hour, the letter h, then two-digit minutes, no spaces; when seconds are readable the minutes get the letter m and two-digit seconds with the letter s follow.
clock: 6h32
